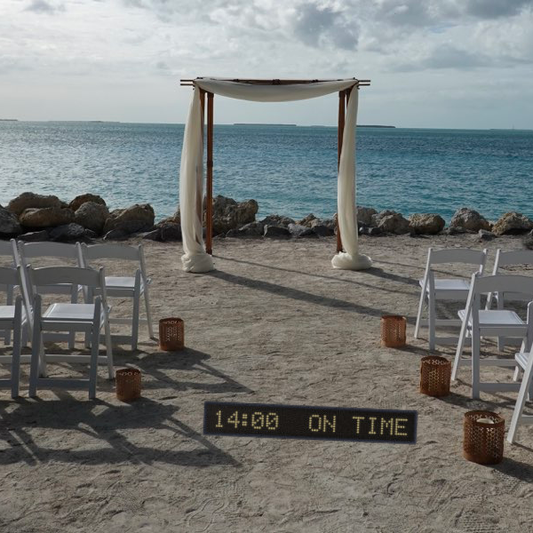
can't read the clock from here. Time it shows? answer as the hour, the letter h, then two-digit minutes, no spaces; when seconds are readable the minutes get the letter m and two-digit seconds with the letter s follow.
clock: 14h00
